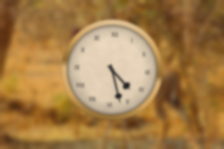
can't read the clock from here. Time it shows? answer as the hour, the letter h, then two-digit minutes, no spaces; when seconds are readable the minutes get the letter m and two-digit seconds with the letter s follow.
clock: 4h27
